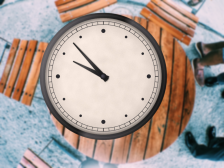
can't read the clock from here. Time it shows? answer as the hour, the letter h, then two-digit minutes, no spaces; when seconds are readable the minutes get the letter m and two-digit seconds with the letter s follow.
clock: 9h53
